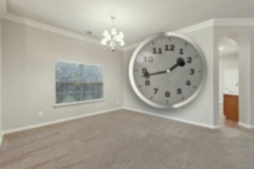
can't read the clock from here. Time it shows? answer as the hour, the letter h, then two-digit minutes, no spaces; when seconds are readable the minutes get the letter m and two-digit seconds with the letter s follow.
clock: 1h43
